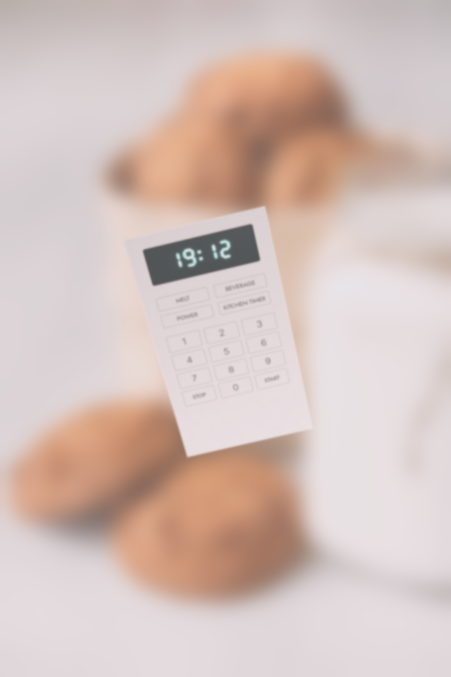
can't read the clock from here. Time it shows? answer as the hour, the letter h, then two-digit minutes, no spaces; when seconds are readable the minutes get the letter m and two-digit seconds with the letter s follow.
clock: 19h12
